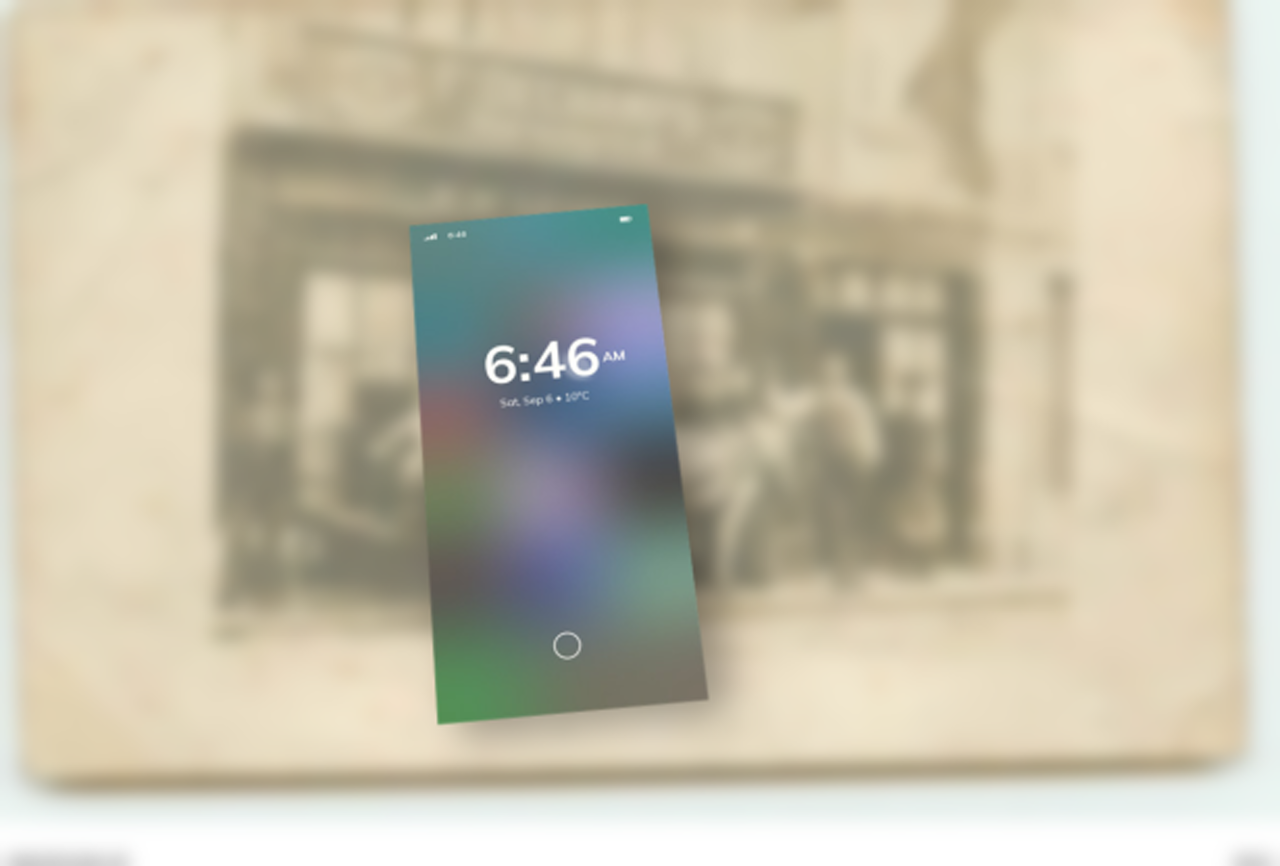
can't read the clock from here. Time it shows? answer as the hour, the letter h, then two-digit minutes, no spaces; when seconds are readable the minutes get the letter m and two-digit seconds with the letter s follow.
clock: 6h46
